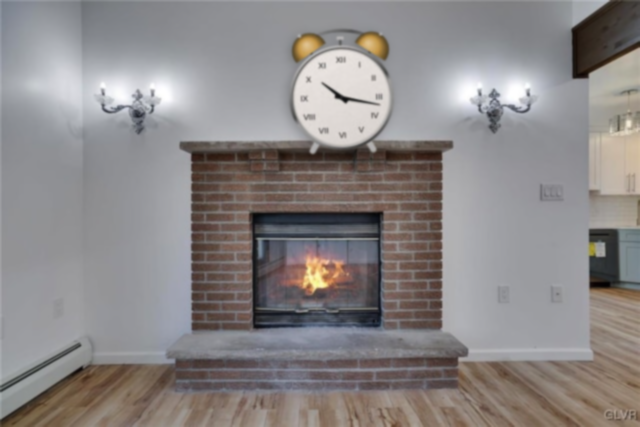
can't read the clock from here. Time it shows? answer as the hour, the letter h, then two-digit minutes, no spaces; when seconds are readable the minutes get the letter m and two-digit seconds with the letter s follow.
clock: 10h17
